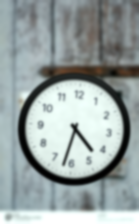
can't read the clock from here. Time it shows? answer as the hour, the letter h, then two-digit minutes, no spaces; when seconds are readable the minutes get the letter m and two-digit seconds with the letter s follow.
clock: 4h32
